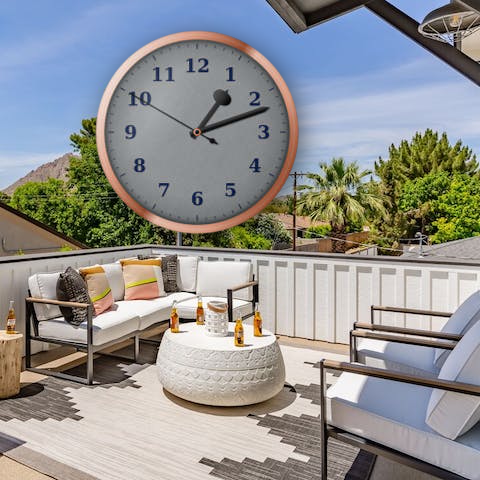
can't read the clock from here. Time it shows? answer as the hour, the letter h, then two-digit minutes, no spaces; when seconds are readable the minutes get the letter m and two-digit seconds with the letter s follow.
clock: 1h11m50s
